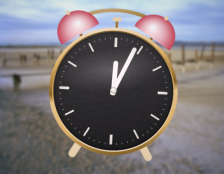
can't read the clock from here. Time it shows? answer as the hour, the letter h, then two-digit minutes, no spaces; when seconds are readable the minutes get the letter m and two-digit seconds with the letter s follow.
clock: 12h04
